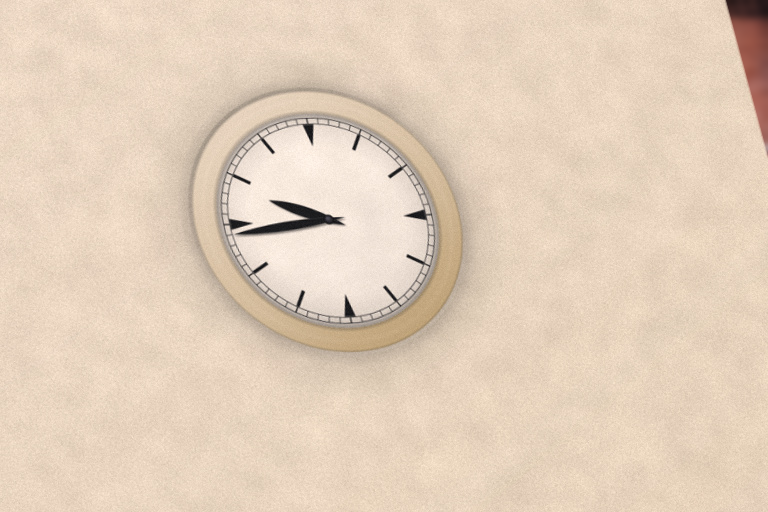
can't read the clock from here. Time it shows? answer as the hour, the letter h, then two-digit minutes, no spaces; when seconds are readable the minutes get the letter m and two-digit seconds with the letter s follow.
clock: 9h44
